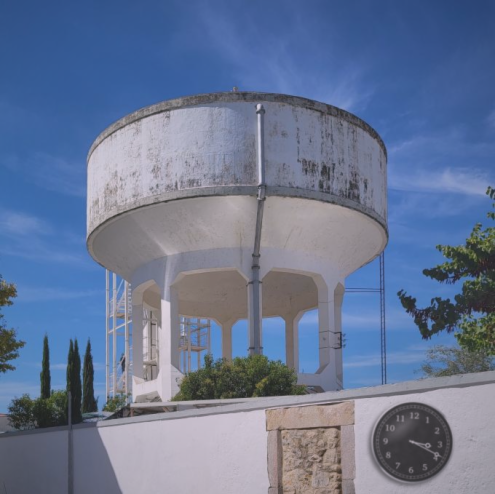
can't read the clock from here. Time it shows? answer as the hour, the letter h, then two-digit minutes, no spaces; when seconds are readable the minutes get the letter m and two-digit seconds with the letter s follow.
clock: 3h19
